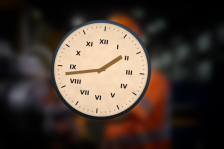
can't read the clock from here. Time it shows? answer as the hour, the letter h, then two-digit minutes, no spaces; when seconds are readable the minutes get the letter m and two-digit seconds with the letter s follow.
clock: 1h43
